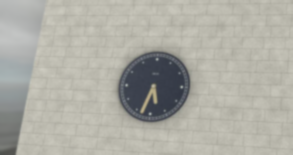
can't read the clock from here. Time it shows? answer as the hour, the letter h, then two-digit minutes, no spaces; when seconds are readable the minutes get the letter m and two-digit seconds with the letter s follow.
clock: 5h33
